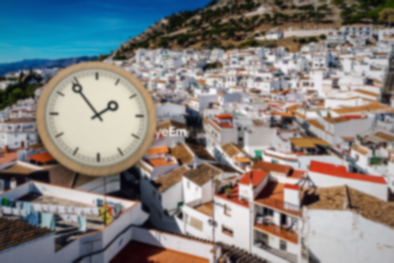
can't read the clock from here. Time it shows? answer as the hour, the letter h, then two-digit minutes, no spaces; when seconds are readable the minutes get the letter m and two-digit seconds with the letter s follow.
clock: 1h54
